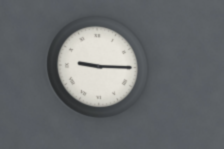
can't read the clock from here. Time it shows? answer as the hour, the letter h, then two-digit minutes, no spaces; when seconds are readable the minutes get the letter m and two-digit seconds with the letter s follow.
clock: 9h15
